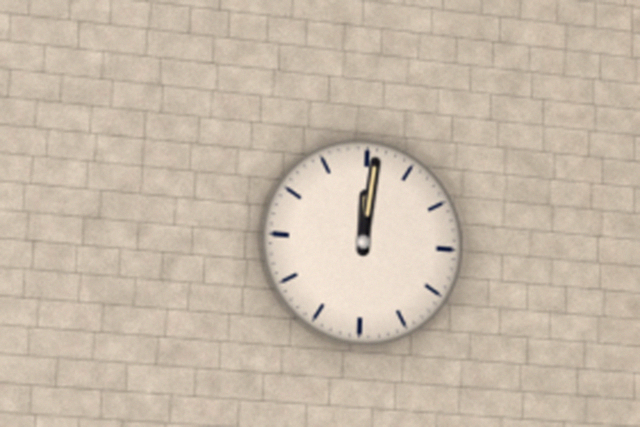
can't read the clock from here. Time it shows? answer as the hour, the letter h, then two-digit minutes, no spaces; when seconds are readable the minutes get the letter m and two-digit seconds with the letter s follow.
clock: 12h01
